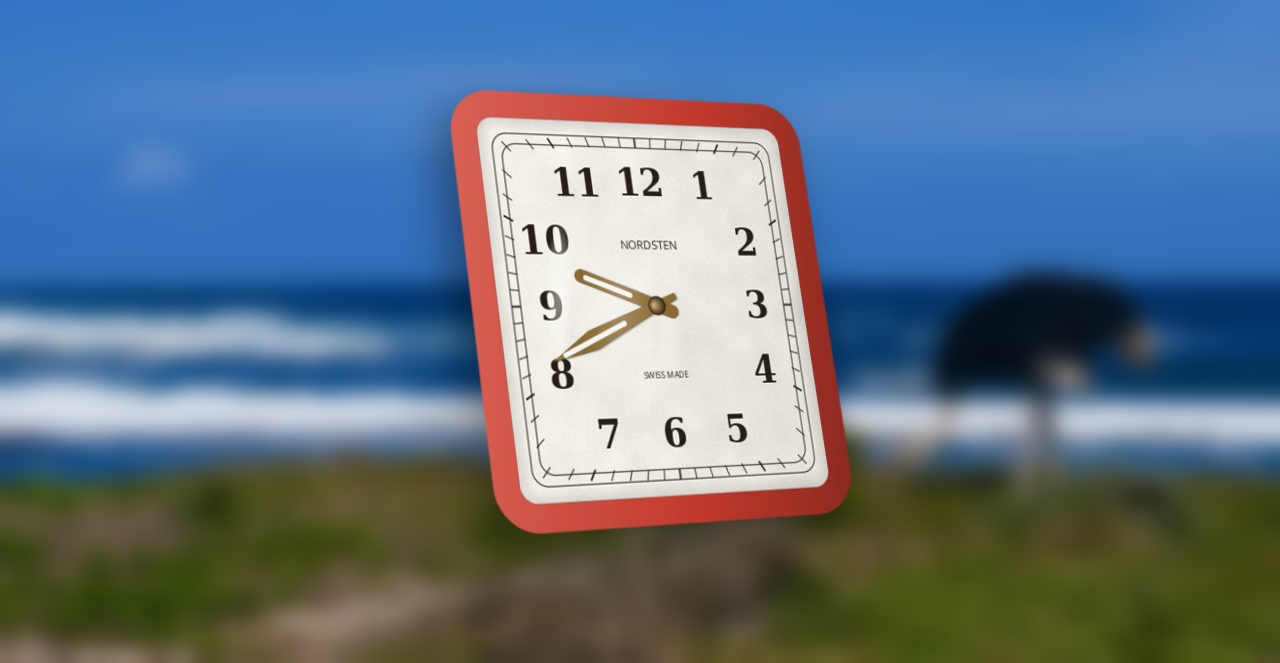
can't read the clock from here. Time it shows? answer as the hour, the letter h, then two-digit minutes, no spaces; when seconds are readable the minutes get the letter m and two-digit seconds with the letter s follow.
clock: 9h41
